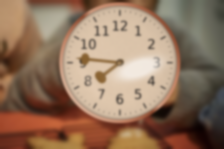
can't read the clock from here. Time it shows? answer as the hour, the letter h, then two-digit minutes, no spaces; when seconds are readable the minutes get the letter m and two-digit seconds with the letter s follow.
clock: 7h46
